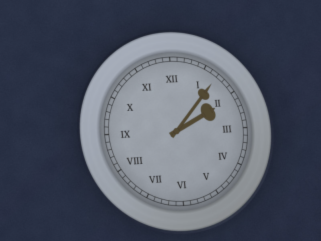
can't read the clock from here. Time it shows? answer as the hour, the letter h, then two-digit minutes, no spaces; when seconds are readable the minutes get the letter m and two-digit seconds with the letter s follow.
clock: 2h07
